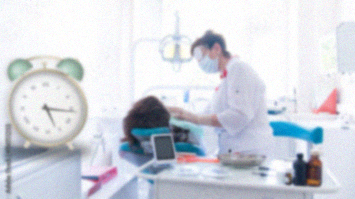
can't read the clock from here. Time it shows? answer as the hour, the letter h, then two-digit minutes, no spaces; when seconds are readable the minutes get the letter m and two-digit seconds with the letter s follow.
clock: 5h16
